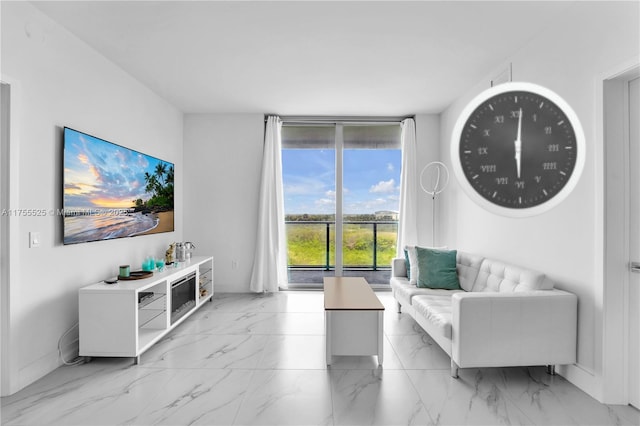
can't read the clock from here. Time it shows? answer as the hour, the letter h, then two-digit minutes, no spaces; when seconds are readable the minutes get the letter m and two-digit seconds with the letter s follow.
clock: 6h01
